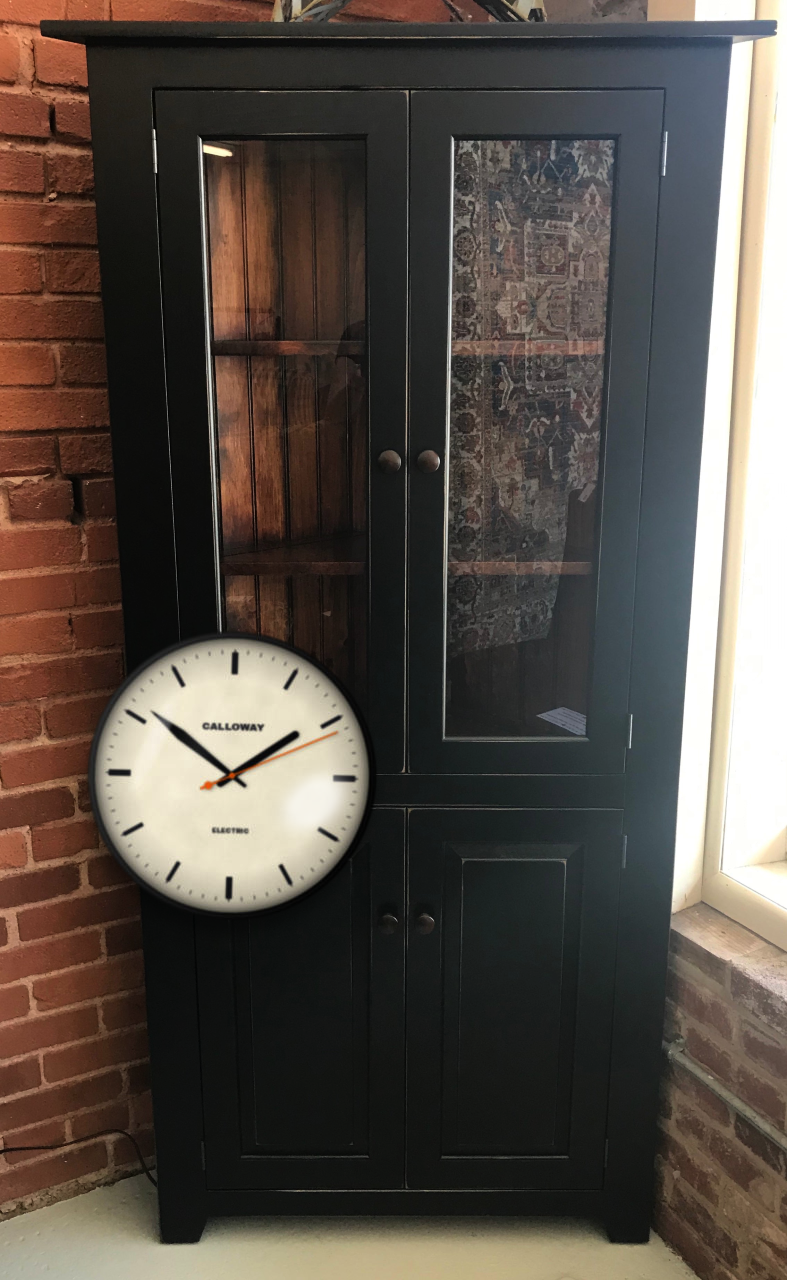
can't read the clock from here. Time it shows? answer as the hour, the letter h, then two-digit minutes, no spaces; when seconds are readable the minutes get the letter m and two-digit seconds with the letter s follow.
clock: 1h51m11s
